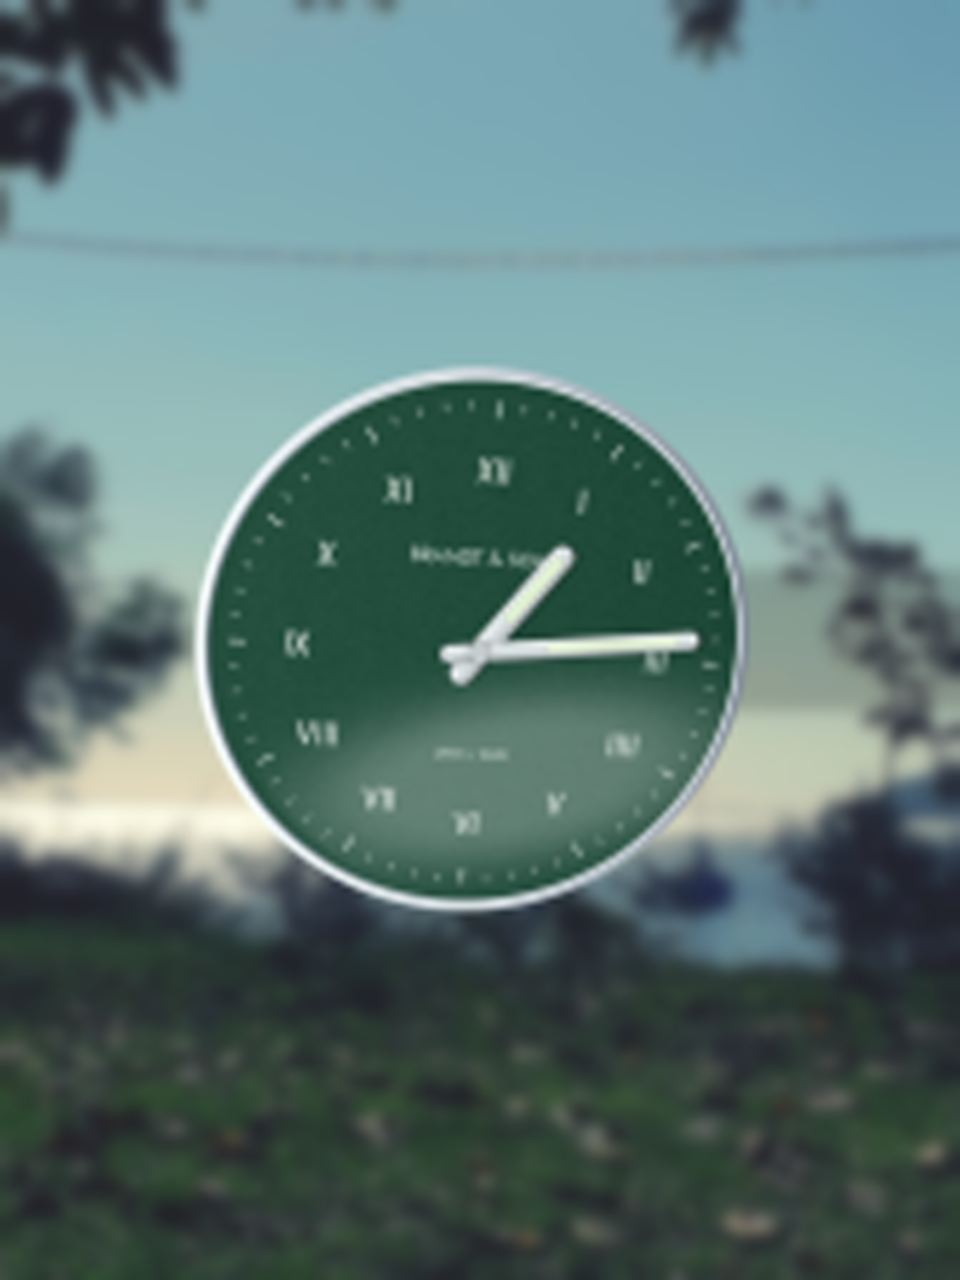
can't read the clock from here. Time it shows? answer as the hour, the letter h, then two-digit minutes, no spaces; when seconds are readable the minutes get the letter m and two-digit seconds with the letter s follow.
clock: 1h14
